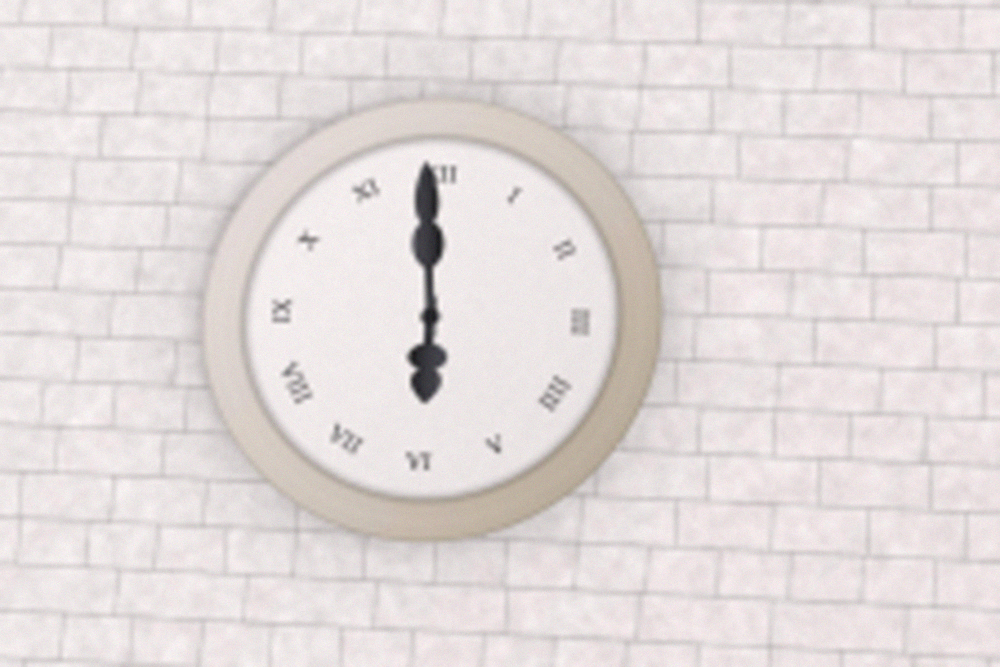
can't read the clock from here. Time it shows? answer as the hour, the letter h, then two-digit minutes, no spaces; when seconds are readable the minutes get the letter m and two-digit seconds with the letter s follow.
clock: 5h59
